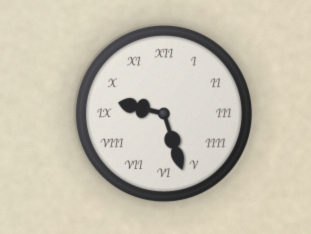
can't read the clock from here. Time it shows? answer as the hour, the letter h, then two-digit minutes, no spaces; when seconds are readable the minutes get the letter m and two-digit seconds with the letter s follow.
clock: 9h27
